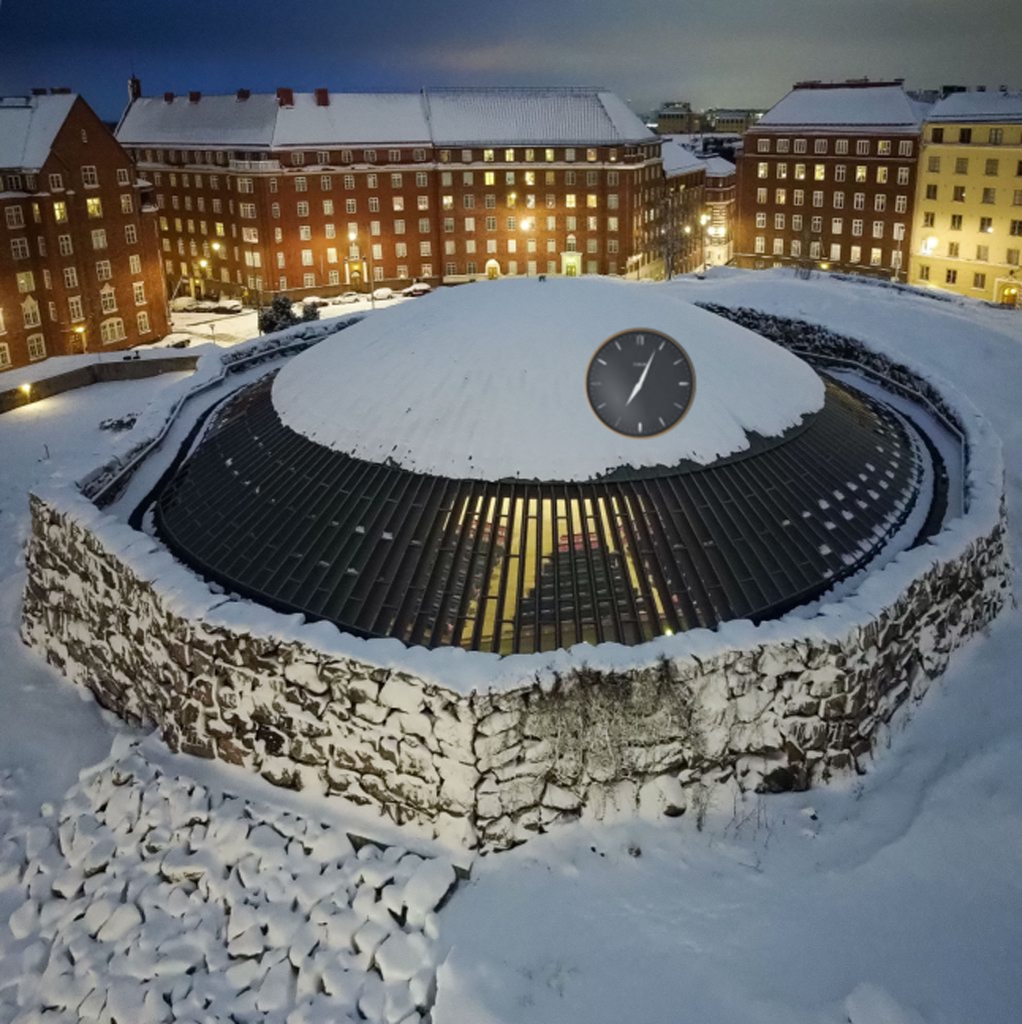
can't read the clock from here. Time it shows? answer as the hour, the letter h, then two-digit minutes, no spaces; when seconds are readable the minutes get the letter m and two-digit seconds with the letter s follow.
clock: 7h04
